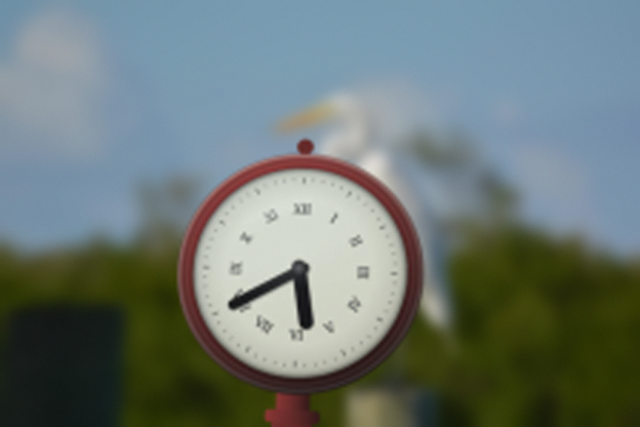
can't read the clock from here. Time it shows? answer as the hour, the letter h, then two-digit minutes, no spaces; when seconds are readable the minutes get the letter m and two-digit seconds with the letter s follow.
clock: 5h40
